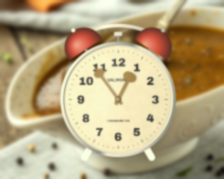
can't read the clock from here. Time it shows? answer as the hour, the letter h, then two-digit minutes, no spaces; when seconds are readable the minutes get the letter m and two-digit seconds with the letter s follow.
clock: 12h54
